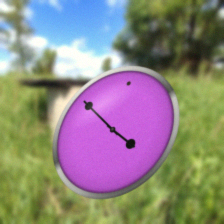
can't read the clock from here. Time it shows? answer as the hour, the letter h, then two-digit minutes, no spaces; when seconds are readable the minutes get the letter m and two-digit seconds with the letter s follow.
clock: 3h50
